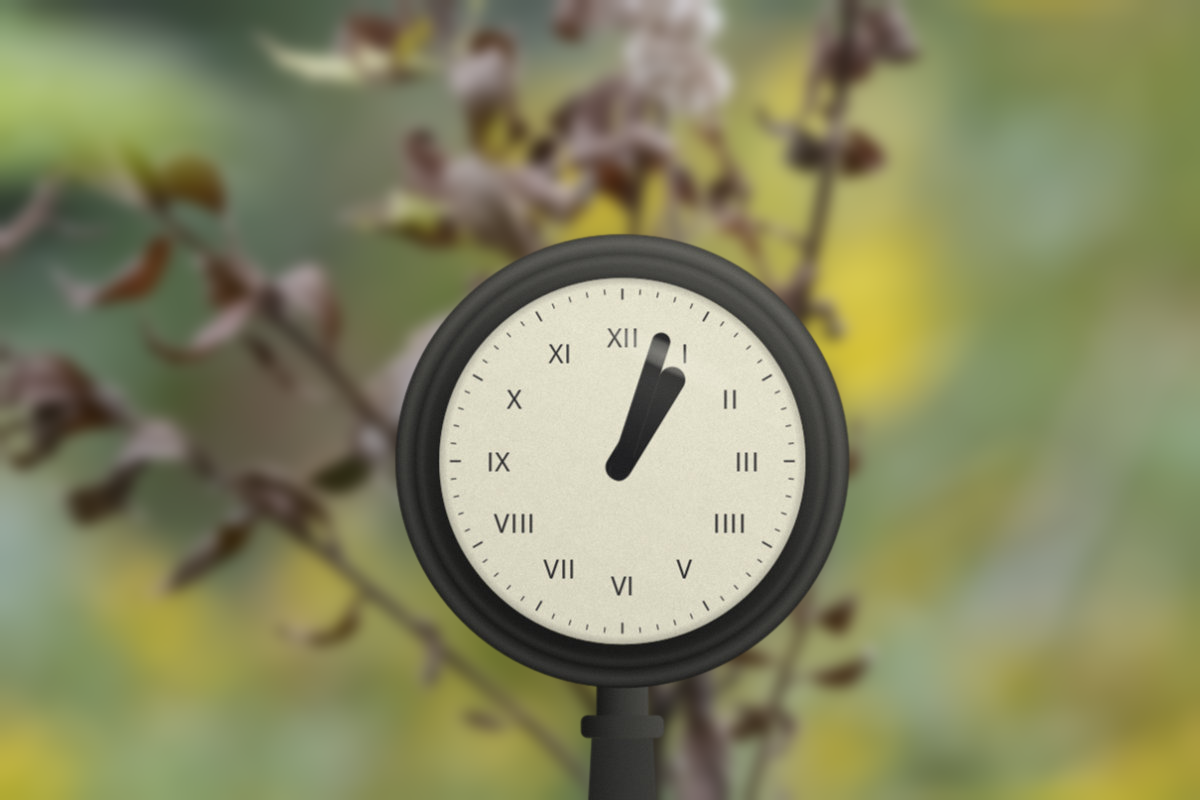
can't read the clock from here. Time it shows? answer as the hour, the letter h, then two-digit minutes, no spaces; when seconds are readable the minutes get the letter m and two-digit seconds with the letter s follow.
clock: 1h03
